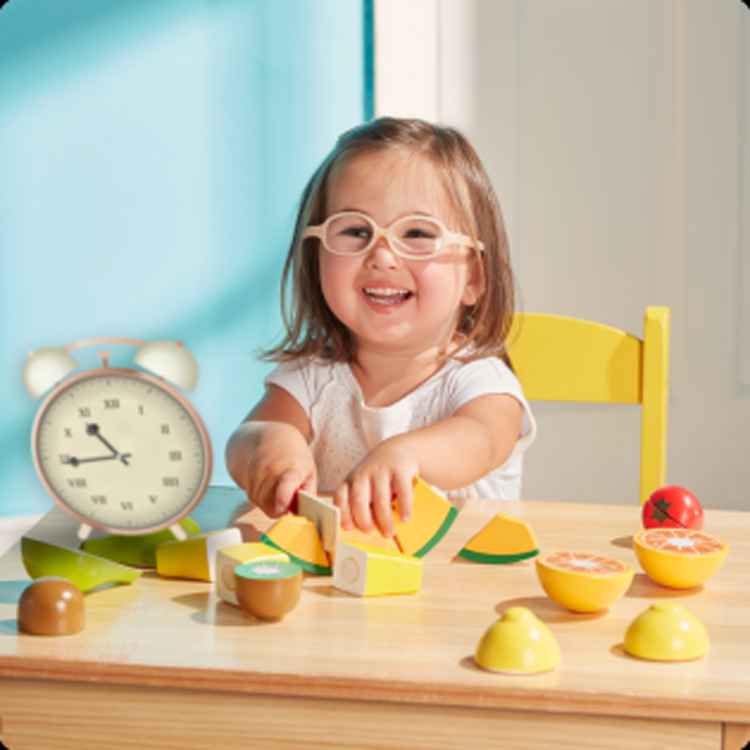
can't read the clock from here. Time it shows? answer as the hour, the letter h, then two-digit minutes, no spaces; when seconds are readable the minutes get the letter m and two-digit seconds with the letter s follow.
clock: 10h44
